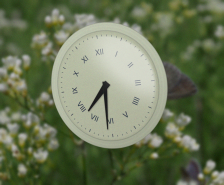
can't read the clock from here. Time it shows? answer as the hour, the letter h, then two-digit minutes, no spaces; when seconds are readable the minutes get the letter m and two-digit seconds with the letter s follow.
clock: 7h31
